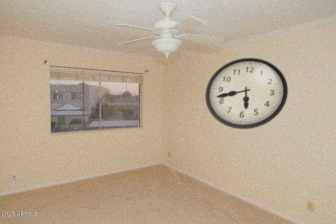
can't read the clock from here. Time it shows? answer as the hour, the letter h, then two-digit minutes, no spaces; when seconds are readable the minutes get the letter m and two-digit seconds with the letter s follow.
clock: 5h42
